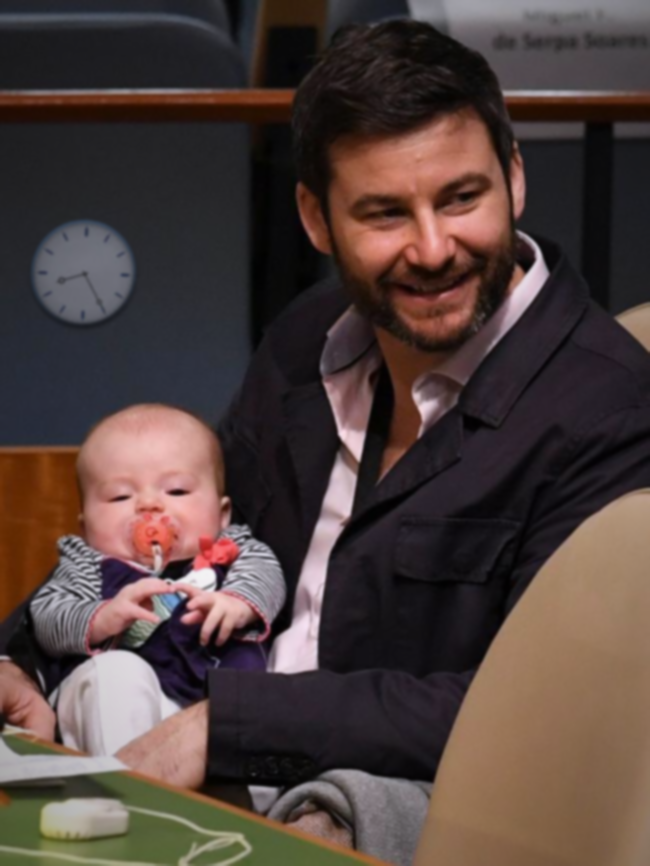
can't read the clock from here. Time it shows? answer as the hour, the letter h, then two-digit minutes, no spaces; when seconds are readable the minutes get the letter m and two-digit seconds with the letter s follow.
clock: 8h25
